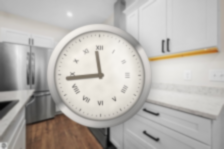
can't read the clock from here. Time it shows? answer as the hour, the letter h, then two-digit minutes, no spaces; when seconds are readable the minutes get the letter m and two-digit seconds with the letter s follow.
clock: 11h44
